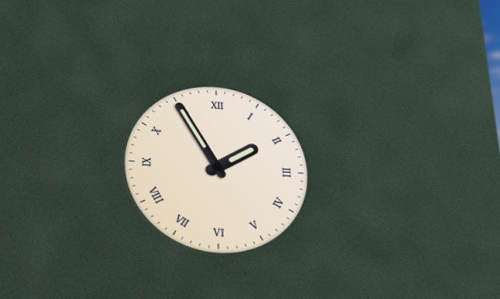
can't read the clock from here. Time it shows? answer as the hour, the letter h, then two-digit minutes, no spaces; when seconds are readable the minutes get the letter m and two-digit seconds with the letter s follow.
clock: 1h55
